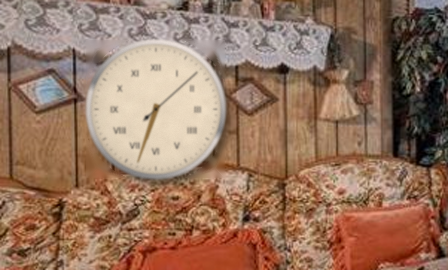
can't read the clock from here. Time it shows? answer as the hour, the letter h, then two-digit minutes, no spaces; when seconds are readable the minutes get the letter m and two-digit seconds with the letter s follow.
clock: 6h33m08s
